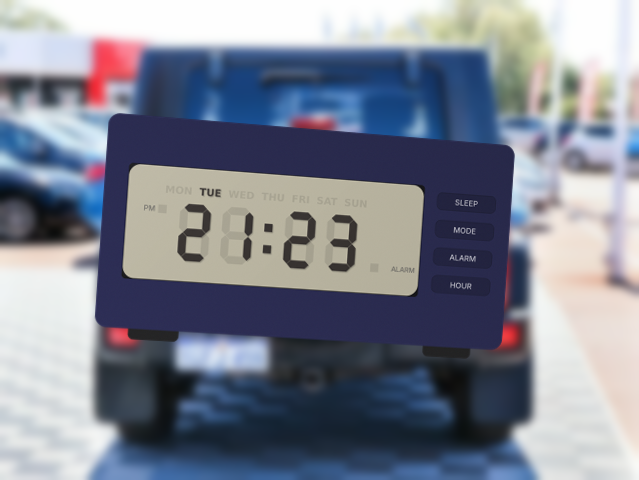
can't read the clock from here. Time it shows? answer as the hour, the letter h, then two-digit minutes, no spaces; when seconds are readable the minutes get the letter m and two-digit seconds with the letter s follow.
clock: 21h23
